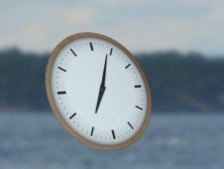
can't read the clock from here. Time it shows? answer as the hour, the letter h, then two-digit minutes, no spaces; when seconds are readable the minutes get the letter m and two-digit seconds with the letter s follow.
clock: 7h04
